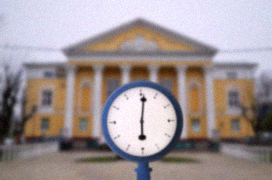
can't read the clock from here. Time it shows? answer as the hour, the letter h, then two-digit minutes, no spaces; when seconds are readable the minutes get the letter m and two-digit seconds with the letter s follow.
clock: 6h01
